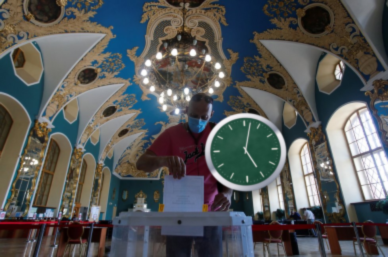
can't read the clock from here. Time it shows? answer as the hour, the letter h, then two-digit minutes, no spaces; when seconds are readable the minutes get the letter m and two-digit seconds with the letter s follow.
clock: 5h02
